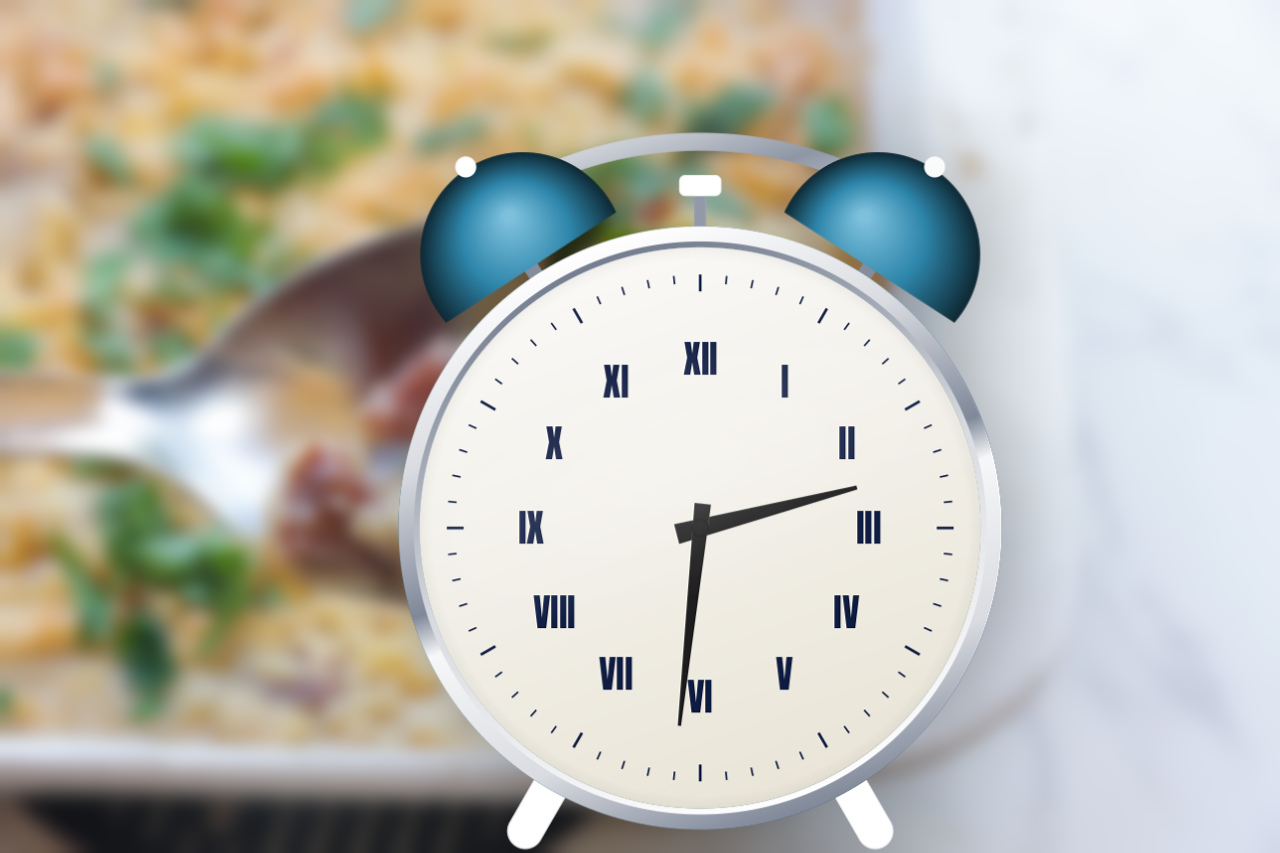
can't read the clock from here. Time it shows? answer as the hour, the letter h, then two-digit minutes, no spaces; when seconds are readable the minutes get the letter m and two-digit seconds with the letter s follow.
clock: 2h31
